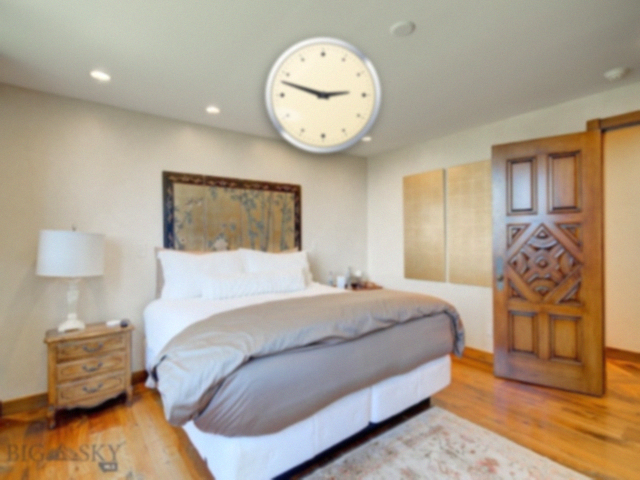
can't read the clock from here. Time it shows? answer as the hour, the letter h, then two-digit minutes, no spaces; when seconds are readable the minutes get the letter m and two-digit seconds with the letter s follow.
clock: 2h48
